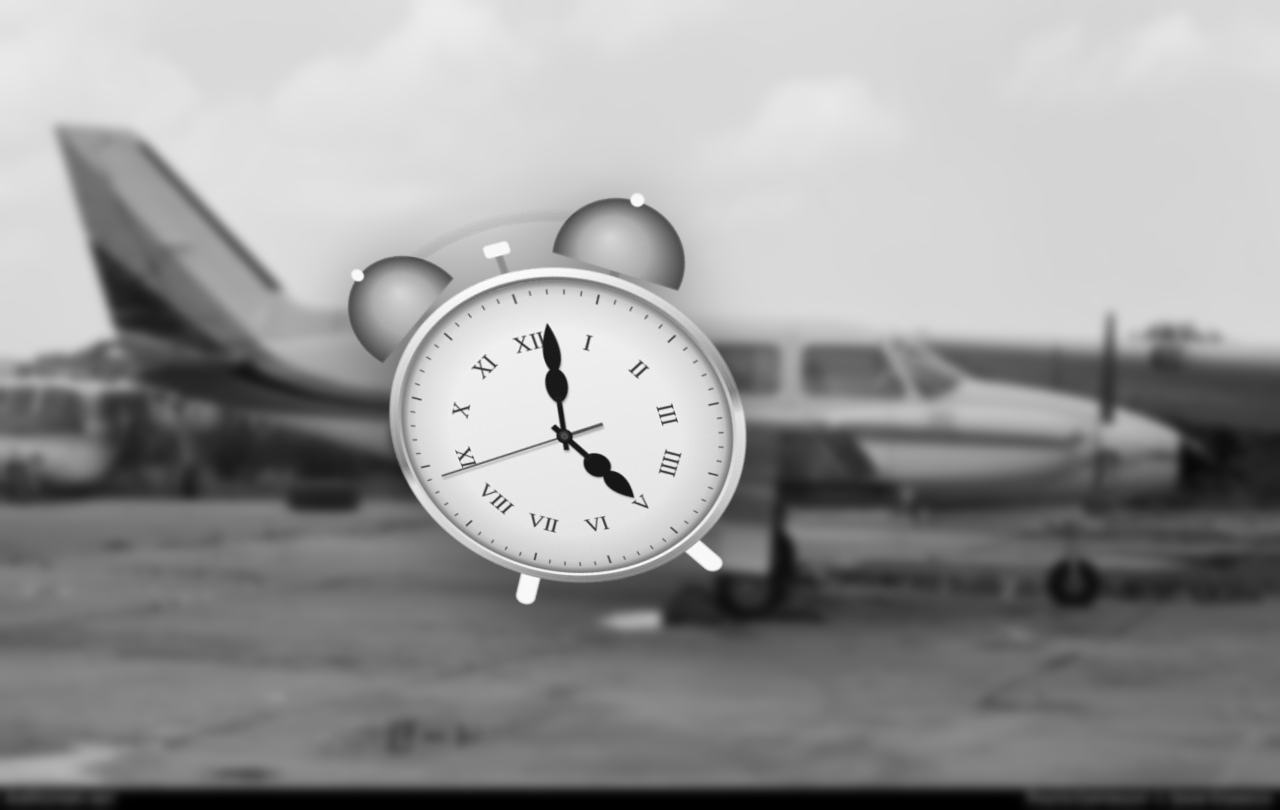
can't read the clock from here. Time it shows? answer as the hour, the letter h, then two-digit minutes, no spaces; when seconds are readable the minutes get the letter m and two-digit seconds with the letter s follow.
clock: 5h01m44s
